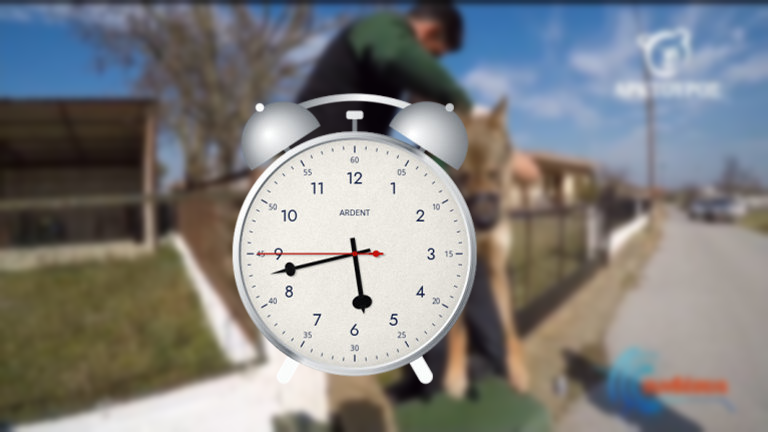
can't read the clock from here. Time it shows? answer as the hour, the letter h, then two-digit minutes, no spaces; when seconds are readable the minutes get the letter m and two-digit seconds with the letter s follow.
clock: 5h42m45s
